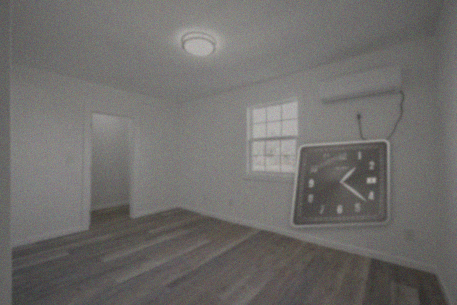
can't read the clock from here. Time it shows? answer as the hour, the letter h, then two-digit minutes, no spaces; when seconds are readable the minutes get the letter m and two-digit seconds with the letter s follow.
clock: 1h22
